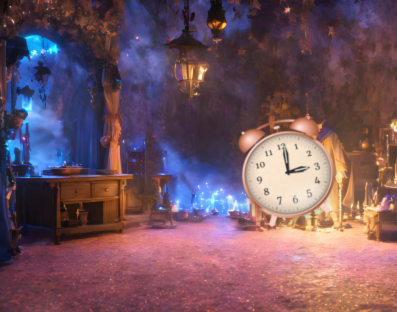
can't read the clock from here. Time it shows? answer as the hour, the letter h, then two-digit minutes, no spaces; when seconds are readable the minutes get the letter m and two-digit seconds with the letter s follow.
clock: 3h01
